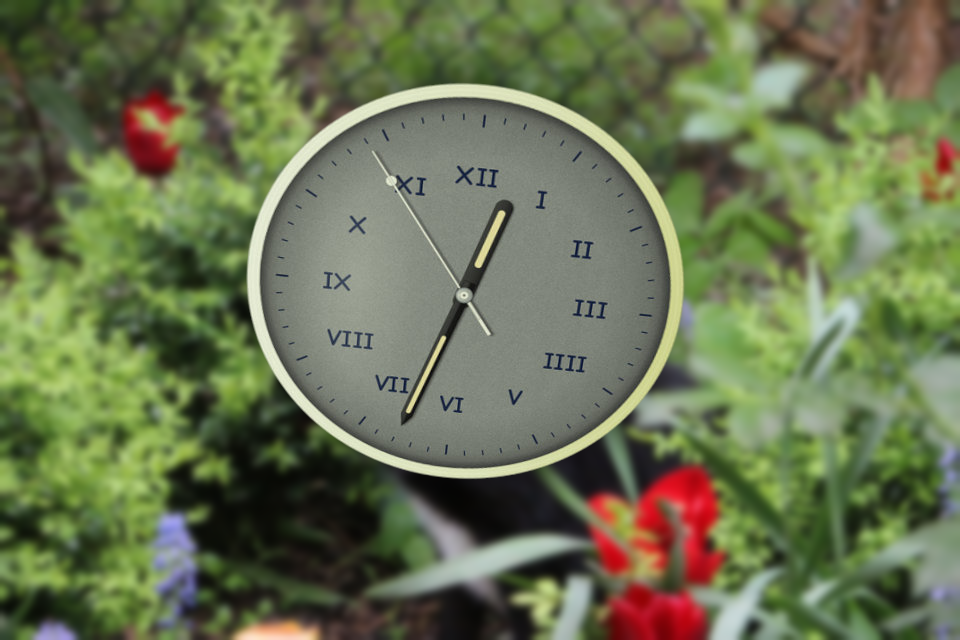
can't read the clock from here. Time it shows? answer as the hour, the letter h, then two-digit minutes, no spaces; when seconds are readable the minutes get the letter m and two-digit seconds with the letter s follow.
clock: 12h32m54s
